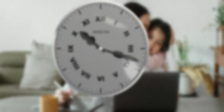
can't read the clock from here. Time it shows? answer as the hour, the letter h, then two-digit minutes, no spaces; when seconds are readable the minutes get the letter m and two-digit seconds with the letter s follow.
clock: 10h18
